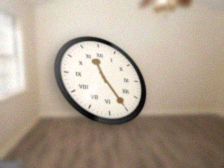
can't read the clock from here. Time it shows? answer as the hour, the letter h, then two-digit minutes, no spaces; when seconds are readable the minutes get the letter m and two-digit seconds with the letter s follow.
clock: 11h25
